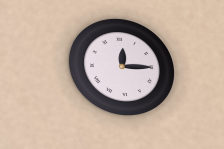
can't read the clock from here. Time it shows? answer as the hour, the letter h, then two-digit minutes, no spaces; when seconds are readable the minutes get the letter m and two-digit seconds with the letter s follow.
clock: 12h15
